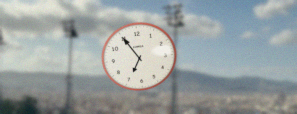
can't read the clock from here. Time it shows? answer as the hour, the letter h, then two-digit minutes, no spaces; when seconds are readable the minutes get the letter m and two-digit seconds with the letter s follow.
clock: 6h55
